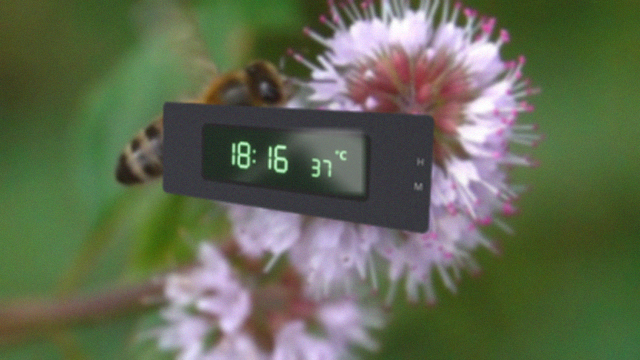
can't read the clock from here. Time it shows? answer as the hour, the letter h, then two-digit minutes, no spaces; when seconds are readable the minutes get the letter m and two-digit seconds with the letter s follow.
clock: 18h16
